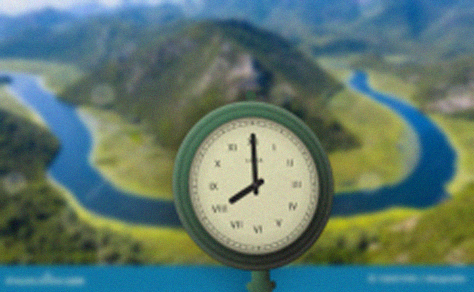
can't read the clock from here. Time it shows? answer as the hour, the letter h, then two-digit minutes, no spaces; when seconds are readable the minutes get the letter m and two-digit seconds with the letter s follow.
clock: 8h00
